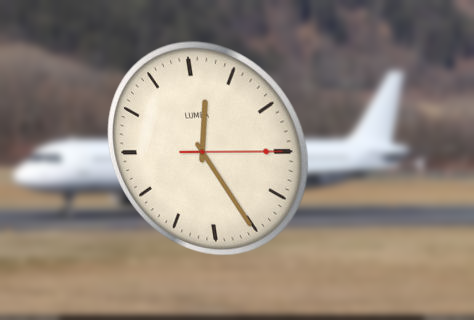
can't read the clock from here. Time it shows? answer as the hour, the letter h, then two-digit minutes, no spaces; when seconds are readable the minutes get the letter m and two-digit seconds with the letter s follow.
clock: 12h25m15s
